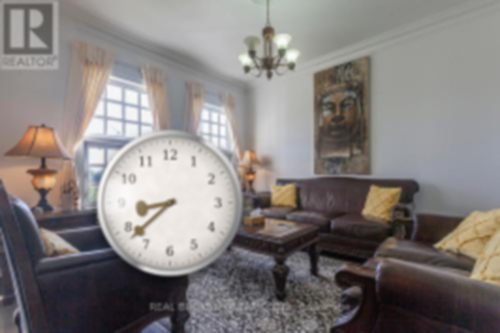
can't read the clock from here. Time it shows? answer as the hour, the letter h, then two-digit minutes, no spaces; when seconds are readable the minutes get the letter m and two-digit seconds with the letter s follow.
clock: 8h38
